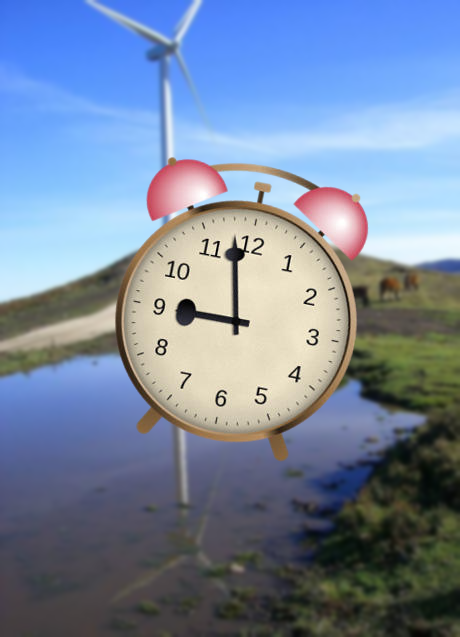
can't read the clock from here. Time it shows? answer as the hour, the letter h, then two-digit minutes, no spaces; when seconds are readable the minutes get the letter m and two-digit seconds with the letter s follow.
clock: 8h58
